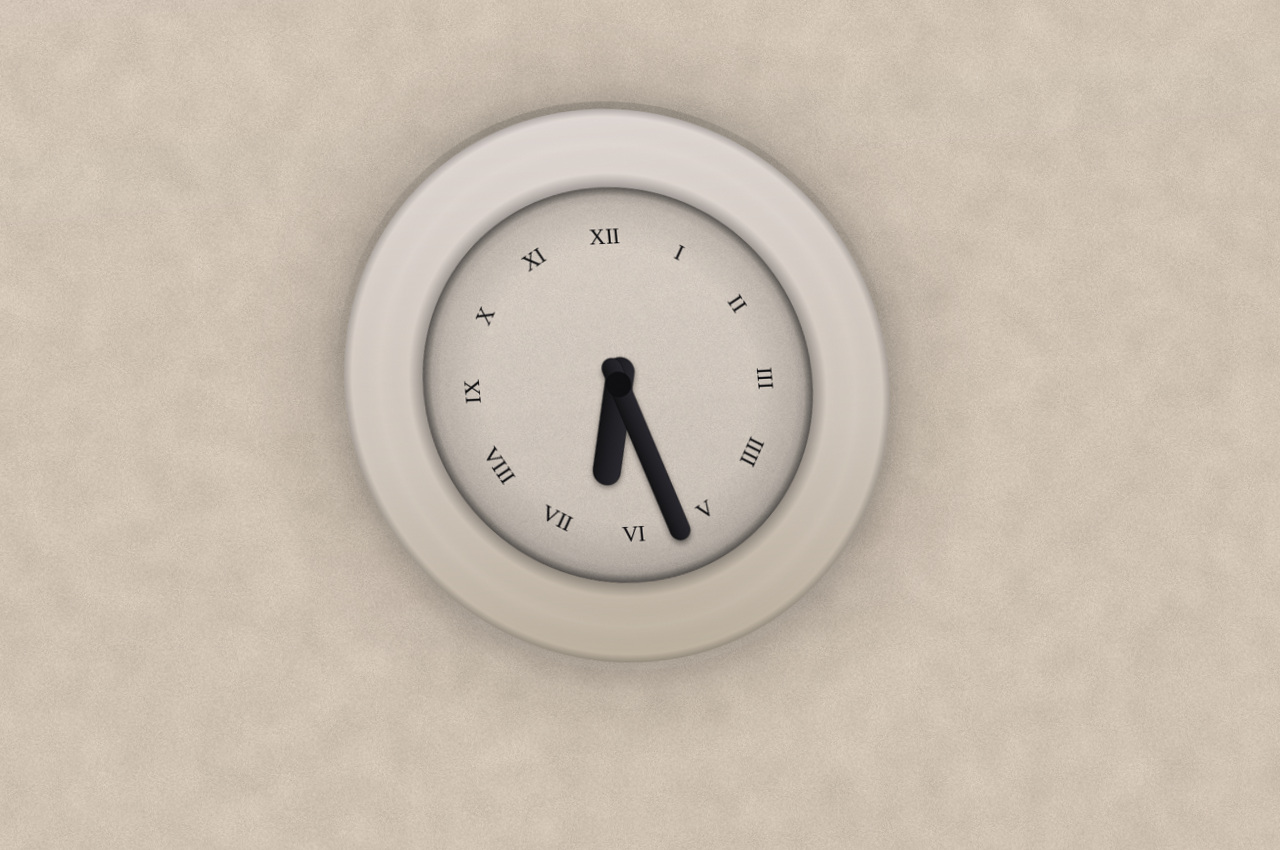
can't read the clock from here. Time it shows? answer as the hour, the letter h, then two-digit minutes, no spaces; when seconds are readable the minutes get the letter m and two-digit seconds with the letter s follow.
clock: 6h27
